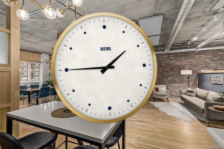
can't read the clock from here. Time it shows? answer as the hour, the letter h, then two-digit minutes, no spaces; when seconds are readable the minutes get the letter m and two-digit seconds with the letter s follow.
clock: 1h45
